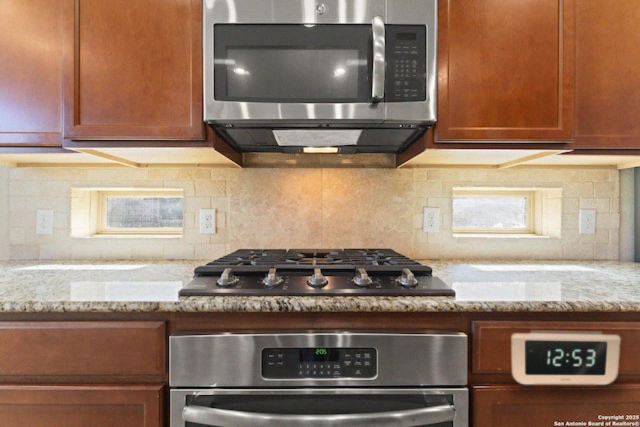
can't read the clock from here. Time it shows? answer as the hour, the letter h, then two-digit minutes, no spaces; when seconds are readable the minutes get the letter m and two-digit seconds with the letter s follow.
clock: 12h53
